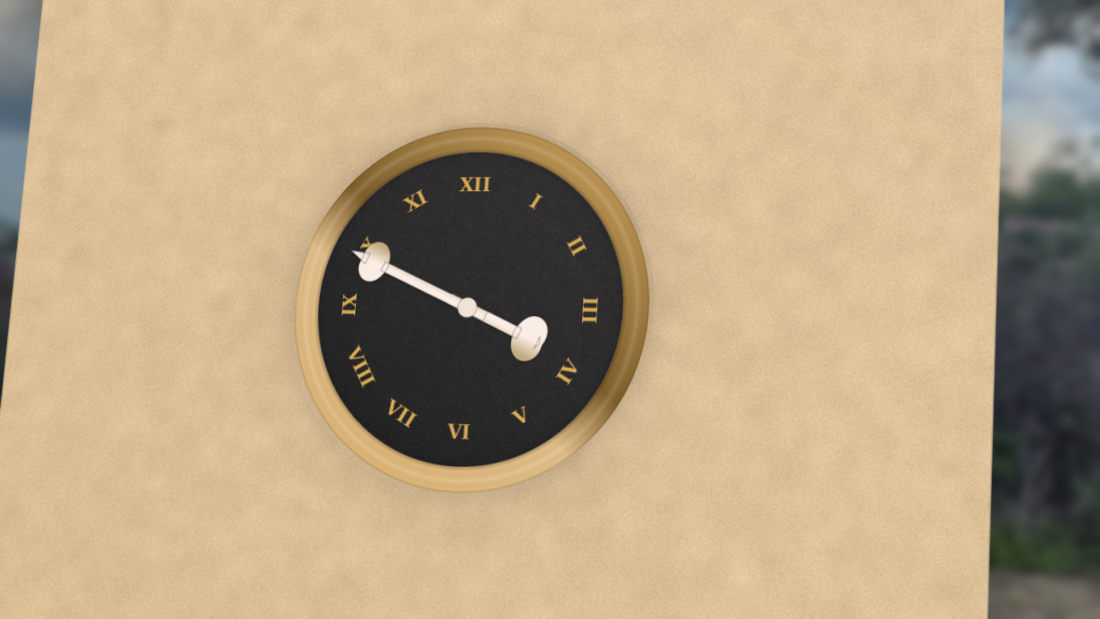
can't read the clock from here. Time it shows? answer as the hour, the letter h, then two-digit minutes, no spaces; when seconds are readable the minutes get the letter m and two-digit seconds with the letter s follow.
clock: 3h49
